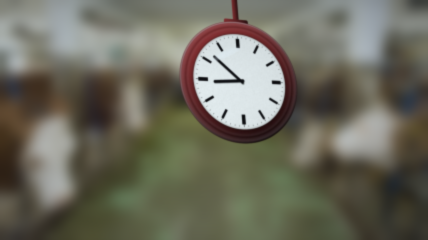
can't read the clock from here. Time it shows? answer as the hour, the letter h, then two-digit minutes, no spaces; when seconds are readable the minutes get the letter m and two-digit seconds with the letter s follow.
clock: 8h52
